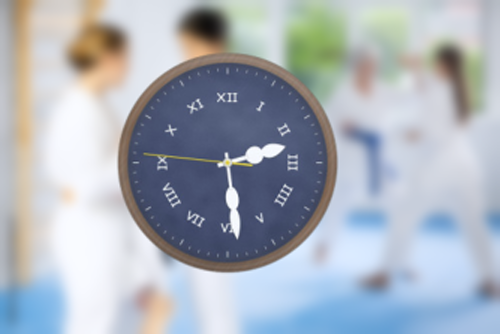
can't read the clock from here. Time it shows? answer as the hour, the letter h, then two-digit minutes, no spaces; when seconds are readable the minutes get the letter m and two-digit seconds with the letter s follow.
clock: 2h28m46s
